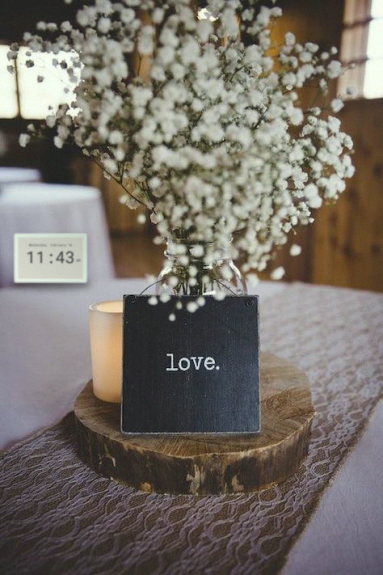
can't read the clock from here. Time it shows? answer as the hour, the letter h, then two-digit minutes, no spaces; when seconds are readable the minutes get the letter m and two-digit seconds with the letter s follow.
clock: 11h43
